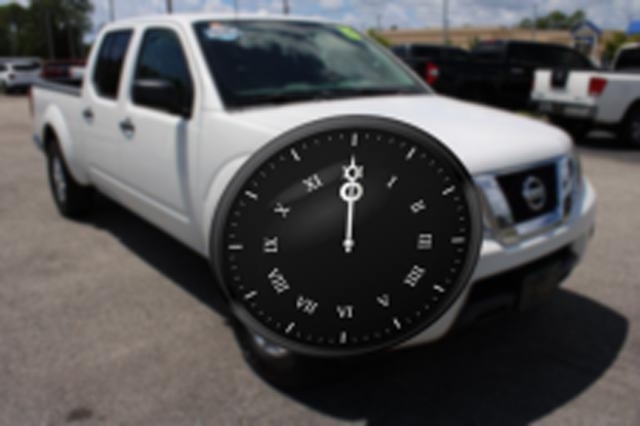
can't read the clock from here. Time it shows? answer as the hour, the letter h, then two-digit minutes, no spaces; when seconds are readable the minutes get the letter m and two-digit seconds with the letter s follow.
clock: 12h00
